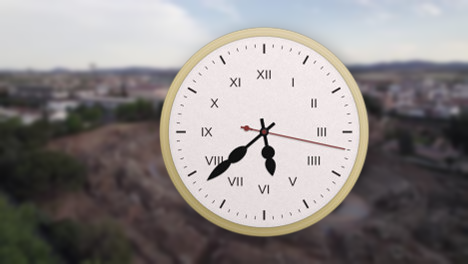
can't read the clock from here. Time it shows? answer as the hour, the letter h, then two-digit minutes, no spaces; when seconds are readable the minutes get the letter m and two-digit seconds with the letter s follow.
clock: 5h38m17s
